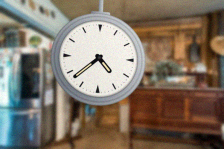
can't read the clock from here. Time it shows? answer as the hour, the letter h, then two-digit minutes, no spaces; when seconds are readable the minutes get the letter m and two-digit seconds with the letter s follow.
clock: 4h38
